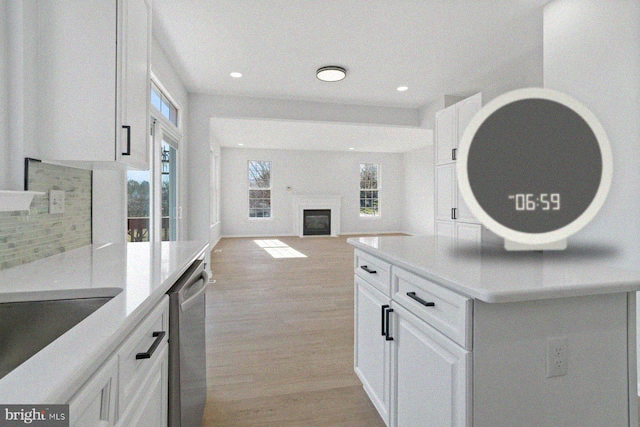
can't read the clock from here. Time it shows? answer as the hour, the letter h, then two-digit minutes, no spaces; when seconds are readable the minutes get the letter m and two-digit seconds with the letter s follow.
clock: 6h59
